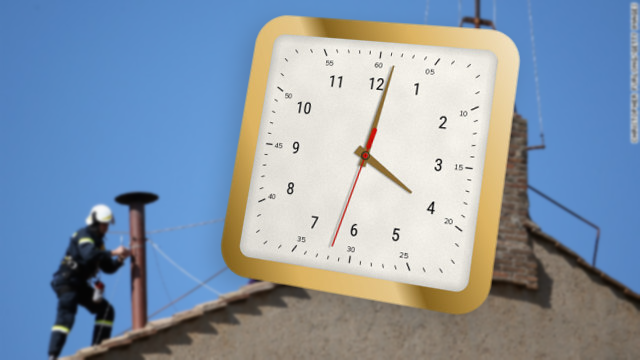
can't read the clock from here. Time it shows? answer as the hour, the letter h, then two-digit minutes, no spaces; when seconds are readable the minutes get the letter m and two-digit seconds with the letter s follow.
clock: 4h01m32s
